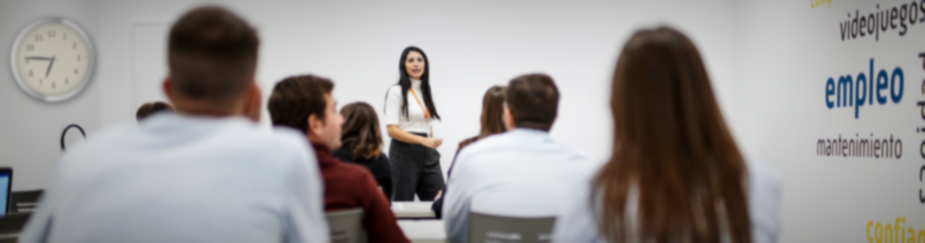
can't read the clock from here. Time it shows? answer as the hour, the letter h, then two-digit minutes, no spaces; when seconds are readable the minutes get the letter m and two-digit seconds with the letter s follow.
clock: 6h46
